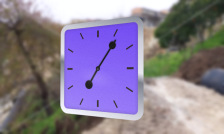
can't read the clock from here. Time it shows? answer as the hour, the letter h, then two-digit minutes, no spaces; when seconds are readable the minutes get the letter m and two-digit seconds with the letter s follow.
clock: 7h06
